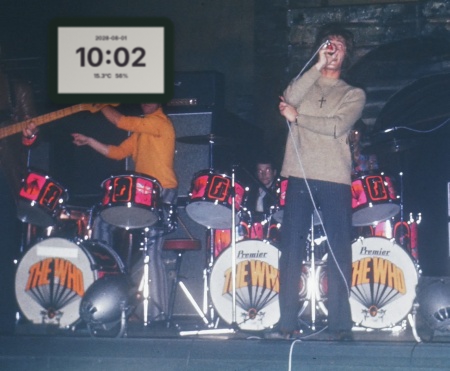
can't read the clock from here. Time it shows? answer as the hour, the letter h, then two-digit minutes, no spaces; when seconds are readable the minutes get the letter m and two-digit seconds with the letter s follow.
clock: 10h02
